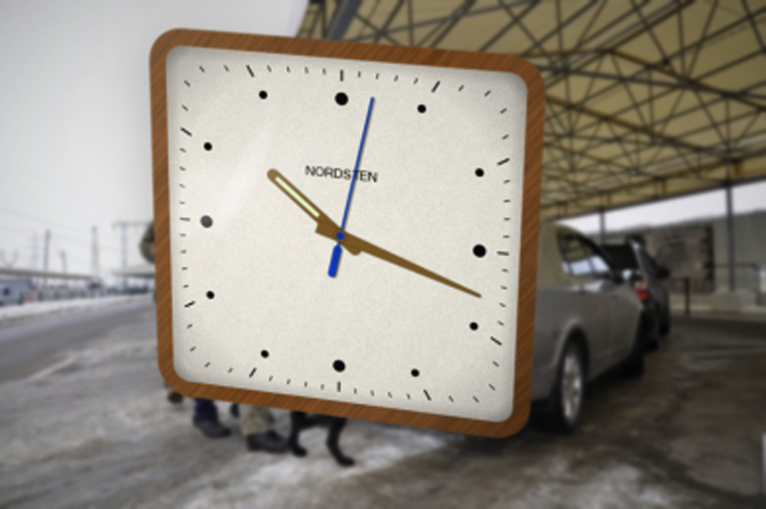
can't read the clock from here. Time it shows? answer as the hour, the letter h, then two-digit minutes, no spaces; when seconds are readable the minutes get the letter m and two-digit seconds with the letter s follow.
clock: 10h18m02s
